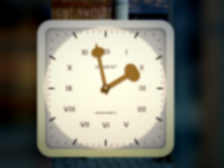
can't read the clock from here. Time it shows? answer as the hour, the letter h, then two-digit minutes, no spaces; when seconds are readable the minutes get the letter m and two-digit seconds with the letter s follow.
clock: 1h58
